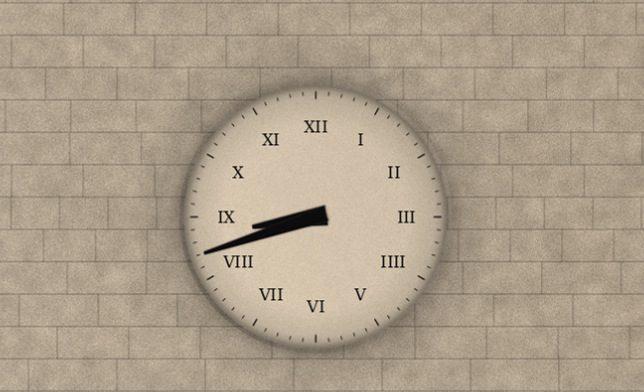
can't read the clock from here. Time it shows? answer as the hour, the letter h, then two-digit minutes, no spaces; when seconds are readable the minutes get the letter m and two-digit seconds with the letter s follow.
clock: 8h42
